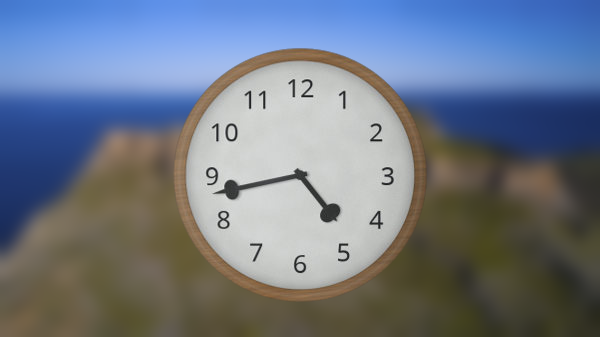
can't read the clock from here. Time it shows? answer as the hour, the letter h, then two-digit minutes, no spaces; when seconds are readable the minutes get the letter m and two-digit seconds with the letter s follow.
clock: 4h43
